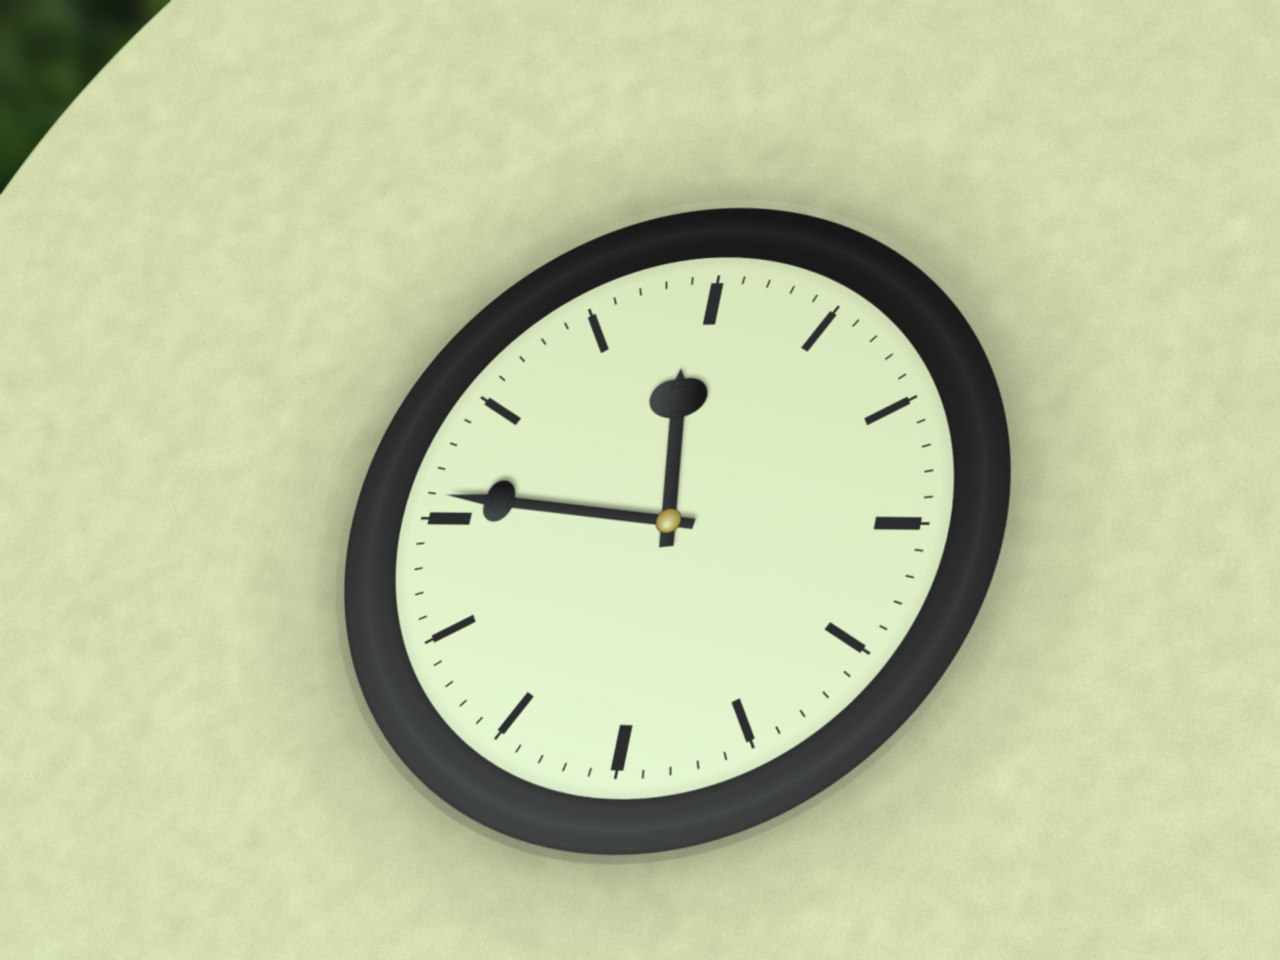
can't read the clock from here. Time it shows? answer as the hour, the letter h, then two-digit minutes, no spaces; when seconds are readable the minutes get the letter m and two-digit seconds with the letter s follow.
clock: 11h46
